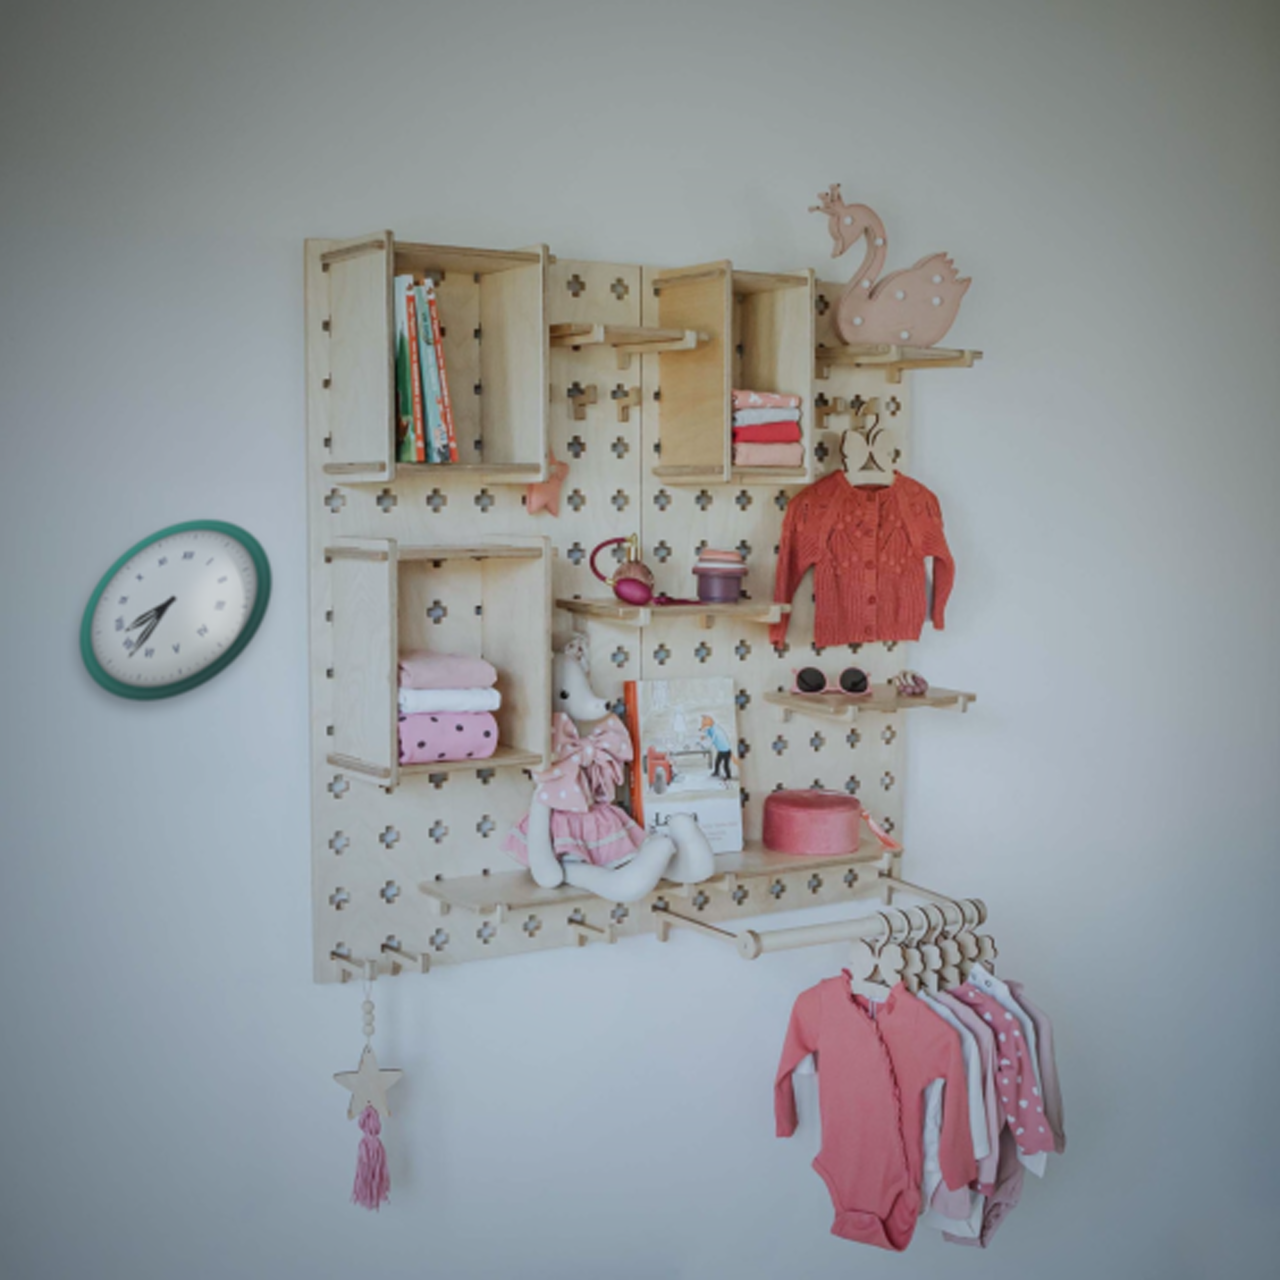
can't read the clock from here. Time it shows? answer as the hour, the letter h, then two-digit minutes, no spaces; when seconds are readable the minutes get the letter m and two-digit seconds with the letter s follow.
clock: 7h33
